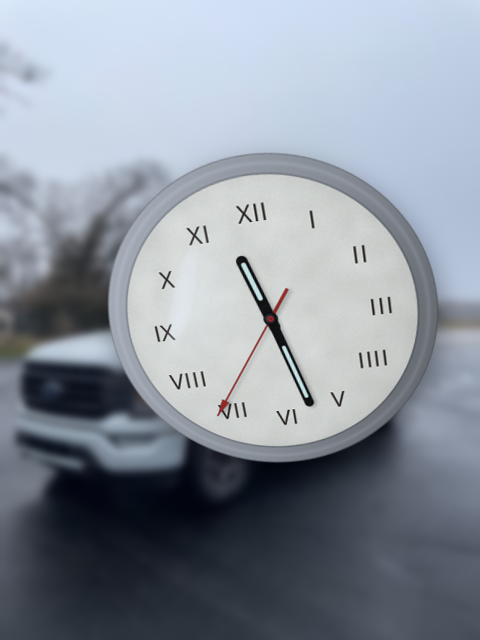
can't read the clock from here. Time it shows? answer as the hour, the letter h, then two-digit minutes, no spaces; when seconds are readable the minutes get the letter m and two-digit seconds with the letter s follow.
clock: 11h27m36s
